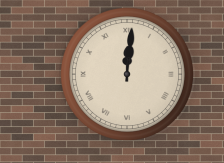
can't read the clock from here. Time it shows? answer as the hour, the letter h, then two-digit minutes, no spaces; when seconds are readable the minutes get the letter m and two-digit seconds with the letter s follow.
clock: 12h01
